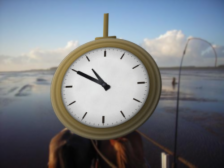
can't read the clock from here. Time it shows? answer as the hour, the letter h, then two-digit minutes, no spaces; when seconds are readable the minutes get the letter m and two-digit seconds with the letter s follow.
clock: 10h50
